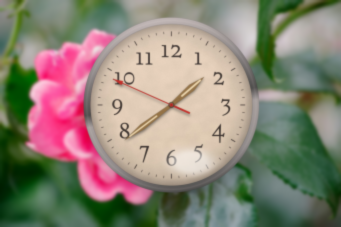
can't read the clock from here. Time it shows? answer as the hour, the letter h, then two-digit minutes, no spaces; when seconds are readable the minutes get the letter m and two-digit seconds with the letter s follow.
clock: 1h38m49s
